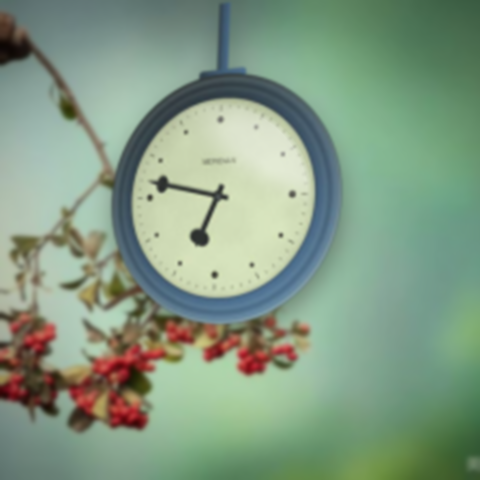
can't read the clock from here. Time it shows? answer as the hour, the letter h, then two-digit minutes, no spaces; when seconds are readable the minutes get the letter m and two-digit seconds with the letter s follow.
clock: 6h47
